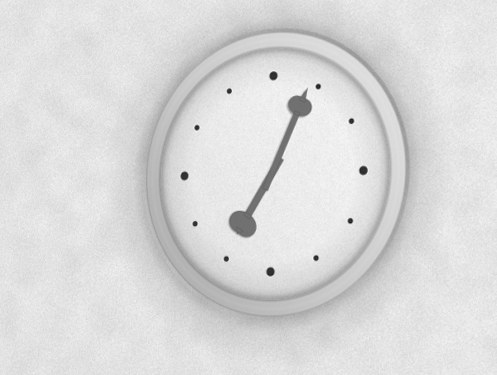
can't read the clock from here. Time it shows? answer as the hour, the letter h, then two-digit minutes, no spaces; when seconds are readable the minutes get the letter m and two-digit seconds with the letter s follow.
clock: 7h04
